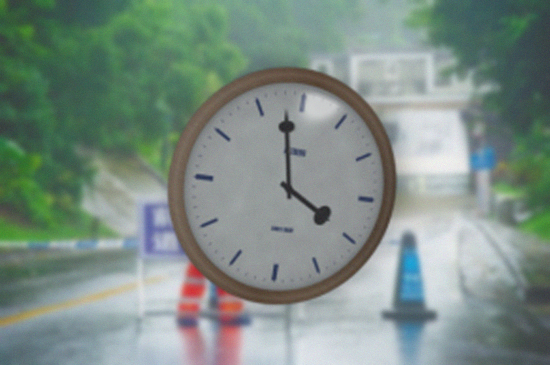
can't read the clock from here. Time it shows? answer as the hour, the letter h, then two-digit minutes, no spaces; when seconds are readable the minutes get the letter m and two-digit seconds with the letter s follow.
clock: 3h58
